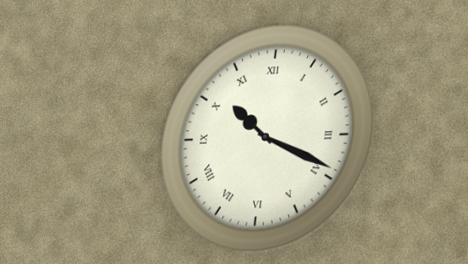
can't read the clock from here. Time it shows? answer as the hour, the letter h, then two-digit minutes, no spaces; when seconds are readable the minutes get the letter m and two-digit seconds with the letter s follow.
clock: 10h19
